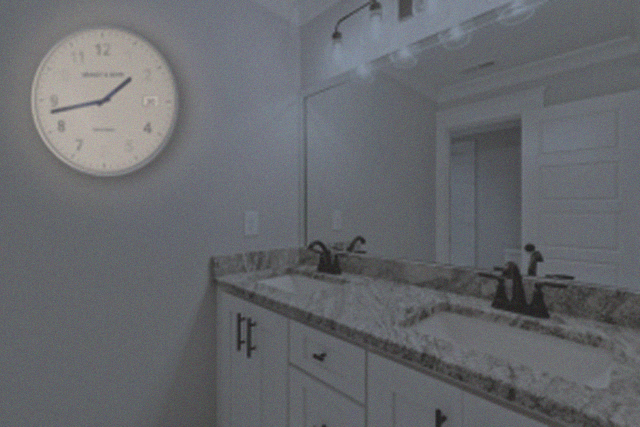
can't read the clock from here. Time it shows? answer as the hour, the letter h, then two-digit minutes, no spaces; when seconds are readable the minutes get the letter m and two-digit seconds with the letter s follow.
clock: 1h43
